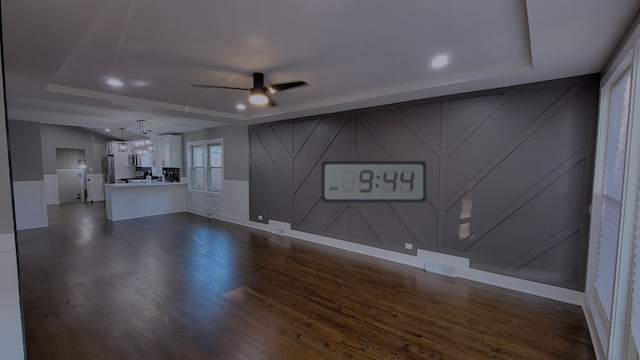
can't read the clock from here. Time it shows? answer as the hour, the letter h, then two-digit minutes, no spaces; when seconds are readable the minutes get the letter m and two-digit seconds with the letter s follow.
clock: 9h44
